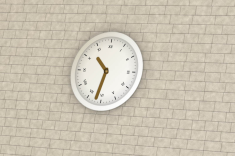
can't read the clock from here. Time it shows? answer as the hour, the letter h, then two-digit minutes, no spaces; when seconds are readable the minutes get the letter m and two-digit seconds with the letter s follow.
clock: 10h32
